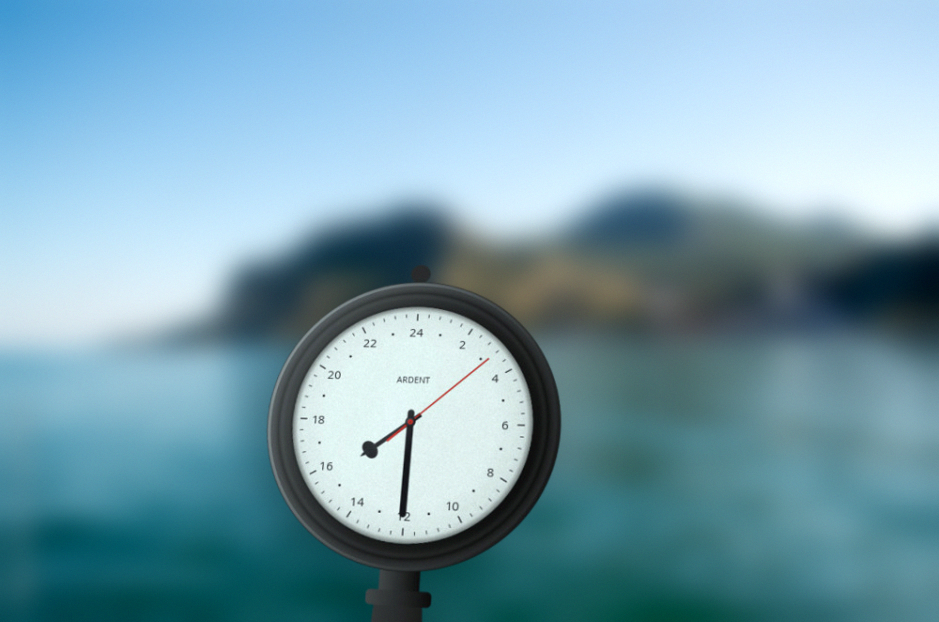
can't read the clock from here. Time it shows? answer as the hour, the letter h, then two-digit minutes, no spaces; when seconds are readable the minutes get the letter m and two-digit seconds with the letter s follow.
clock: 15h30m08s
